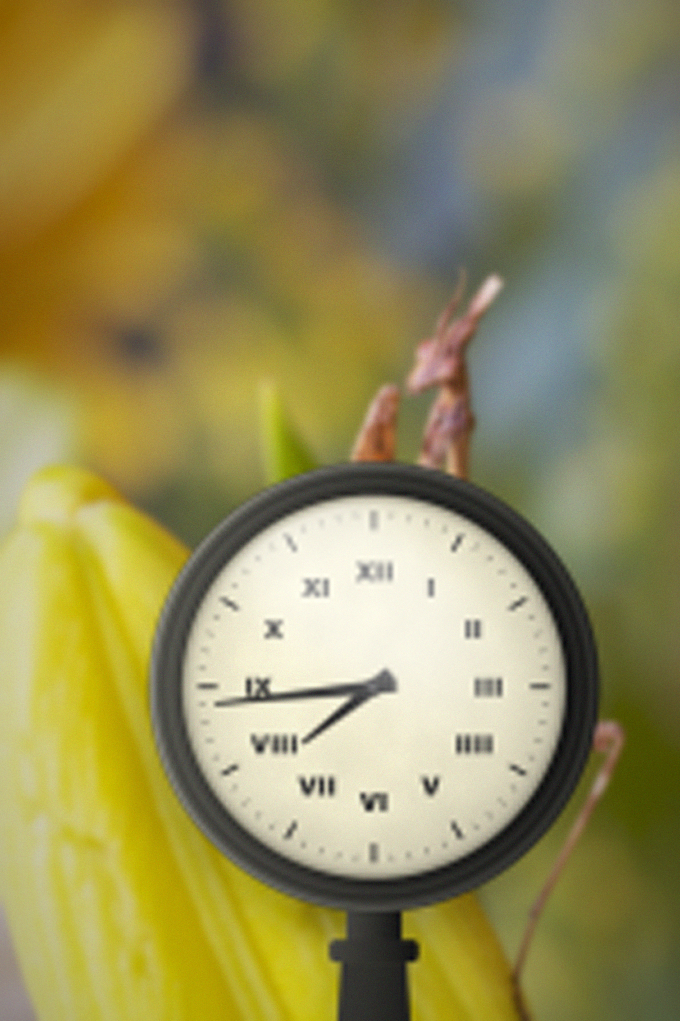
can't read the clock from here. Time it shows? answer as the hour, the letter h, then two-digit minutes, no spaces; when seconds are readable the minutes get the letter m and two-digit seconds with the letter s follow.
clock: 7h44
